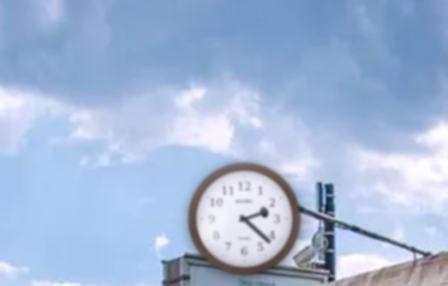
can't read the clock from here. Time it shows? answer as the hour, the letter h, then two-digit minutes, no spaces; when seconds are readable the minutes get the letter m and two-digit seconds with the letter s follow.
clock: 2h22
